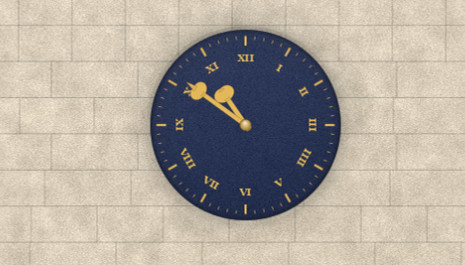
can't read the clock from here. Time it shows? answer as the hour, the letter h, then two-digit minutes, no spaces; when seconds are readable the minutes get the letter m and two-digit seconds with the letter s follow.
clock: 10h51
